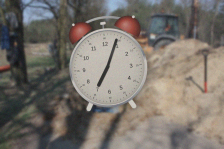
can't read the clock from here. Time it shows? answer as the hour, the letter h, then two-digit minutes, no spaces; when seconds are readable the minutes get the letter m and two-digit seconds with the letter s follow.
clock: 7h04
